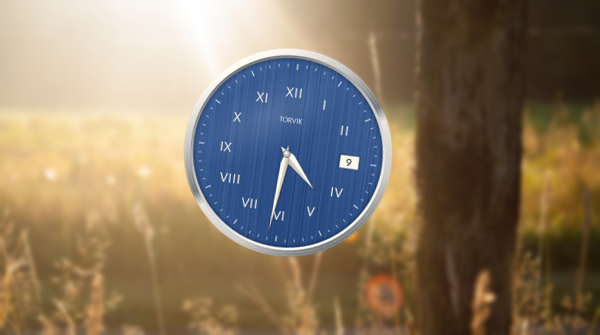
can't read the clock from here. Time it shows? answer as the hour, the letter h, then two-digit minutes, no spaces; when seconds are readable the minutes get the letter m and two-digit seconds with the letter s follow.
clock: 4h31
